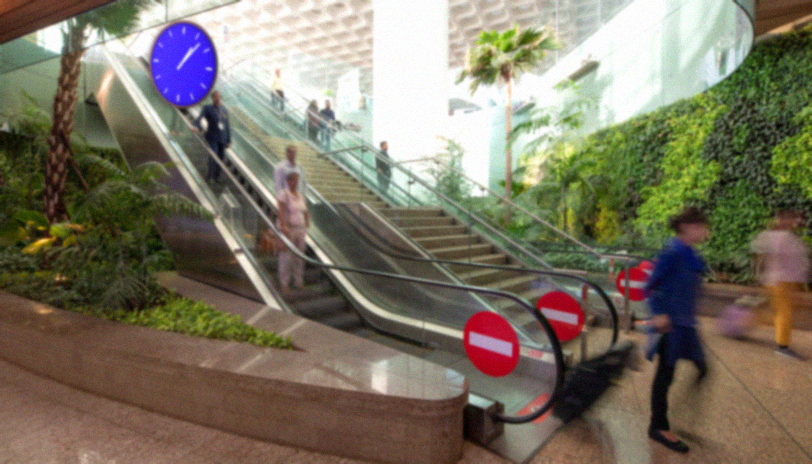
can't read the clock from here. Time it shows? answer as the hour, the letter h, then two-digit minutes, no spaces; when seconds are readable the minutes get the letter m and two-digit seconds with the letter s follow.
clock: 1h07
